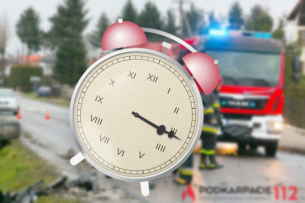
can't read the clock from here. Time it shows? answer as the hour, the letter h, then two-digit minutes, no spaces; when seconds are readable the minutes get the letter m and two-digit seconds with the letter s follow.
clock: 3h16
